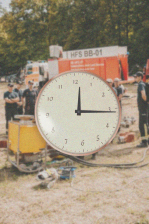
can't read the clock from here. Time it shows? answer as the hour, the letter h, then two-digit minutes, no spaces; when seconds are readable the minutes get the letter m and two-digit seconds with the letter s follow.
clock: 12h16
